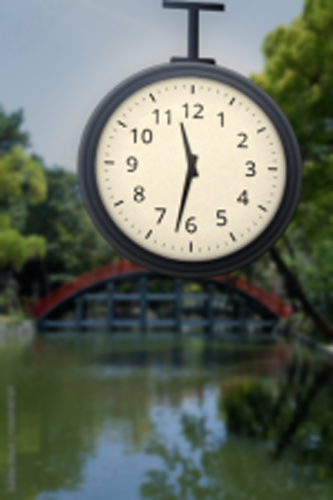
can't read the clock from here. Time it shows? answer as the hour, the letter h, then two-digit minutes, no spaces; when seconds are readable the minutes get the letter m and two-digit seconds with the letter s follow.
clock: 11h32
